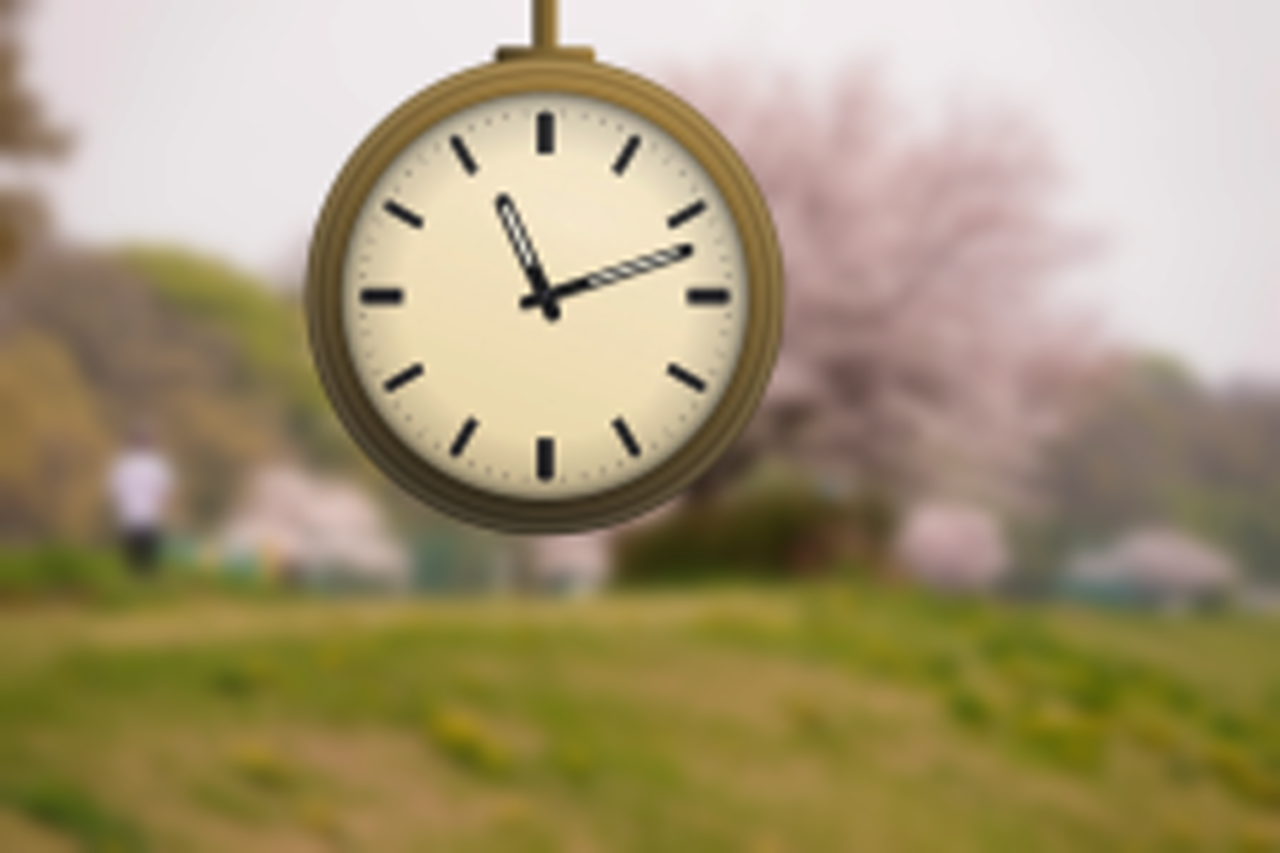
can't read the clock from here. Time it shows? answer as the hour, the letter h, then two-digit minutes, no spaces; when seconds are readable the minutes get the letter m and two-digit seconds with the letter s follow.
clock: 11h12
